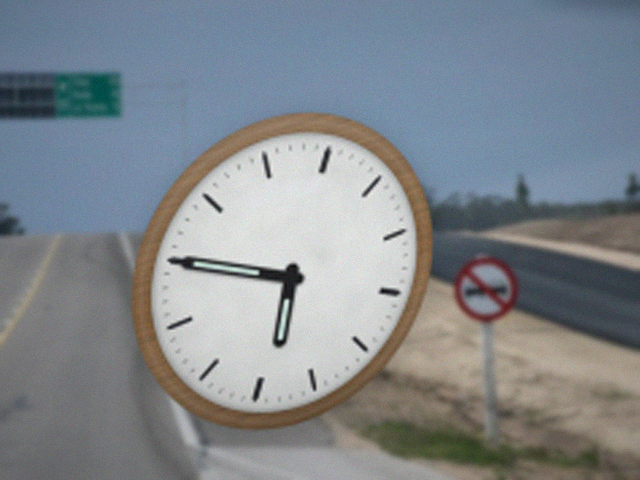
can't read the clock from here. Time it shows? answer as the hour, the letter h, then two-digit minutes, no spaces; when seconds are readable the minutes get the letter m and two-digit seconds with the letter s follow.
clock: 5h45
